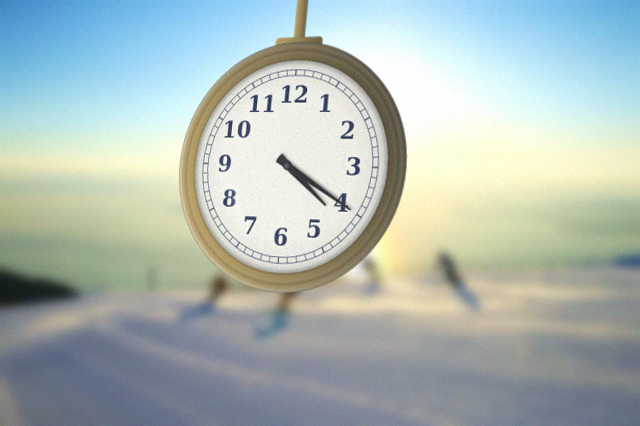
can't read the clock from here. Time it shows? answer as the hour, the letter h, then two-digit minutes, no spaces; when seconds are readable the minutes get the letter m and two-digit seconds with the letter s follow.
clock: 4h20
